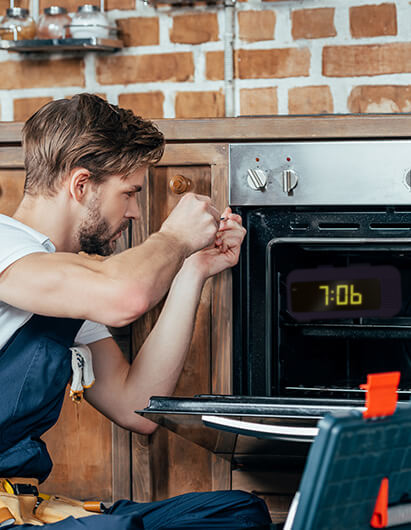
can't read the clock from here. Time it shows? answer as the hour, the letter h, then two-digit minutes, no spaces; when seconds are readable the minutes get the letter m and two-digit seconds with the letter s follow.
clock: 7h06
